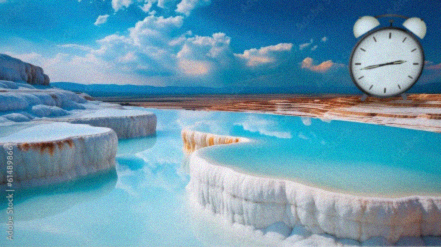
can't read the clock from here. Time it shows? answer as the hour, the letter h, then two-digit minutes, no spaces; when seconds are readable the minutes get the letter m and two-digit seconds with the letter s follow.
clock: 2h43
